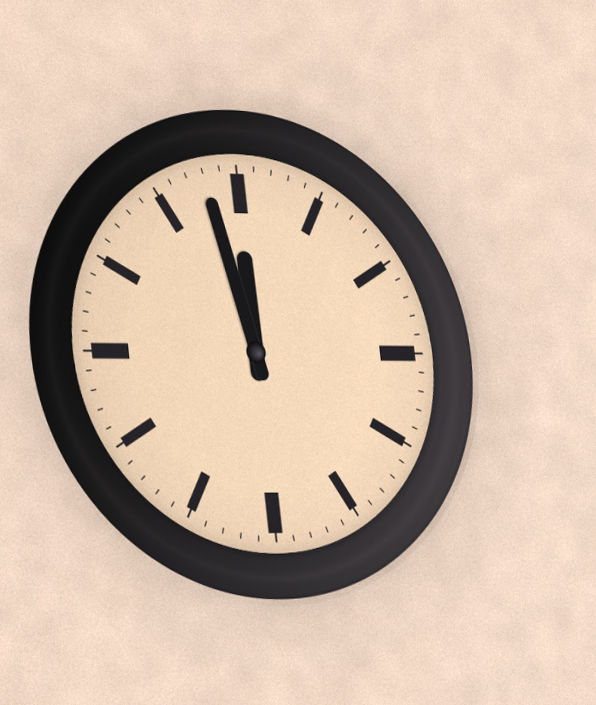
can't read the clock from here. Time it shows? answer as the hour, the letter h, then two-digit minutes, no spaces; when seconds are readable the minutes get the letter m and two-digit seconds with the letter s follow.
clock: 11h58
